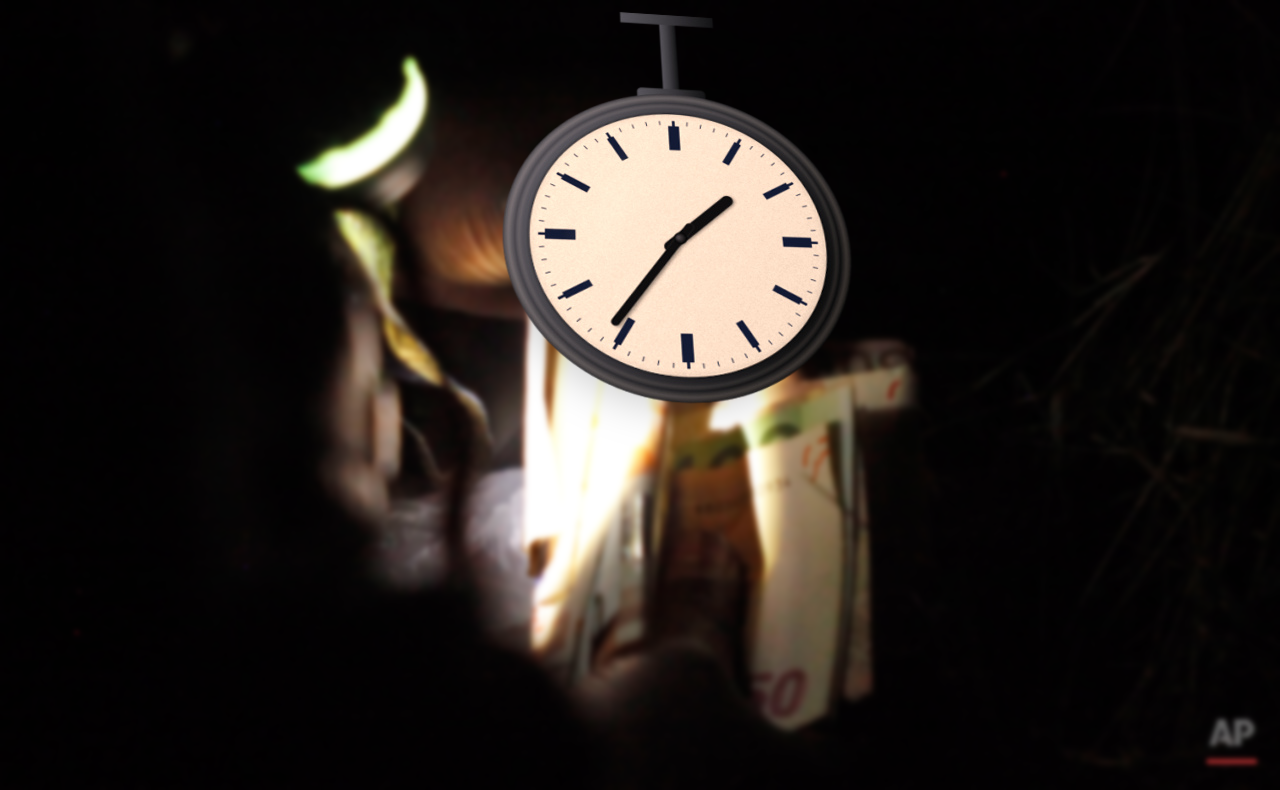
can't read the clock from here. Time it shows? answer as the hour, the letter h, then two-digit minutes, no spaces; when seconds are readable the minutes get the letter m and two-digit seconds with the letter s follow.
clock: 1h36
